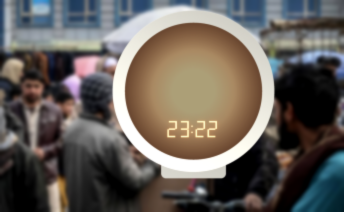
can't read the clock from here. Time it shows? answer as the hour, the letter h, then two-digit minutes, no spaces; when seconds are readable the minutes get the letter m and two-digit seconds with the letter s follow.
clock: 23h22
